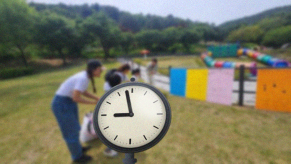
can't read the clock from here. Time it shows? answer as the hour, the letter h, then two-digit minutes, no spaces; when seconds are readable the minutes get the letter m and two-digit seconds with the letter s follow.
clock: 8h58
